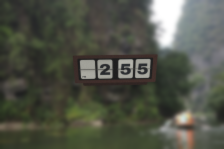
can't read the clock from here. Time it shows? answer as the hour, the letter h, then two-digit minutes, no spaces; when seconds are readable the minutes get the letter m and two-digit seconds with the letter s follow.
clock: 2h55
